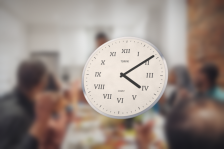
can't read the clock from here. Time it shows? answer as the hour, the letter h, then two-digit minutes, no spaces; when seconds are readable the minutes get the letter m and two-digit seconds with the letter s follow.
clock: 4h09
